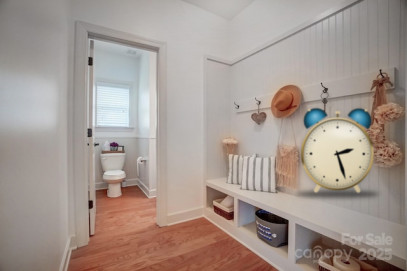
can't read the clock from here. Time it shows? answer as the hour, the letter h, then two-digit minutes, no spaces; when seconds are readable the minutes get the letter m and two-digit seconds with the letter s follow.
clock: 2h27
